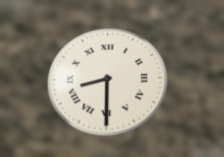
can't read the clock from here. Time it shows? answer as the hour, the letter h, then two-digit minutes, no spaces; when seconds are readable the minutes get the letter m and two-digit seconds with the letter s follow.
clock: 8h30
